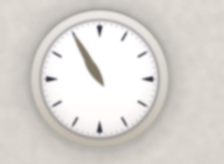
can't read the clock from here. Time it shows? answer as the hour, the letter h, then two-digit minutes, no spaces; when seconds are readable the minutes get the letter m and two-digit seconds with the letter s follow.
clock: 10h55
